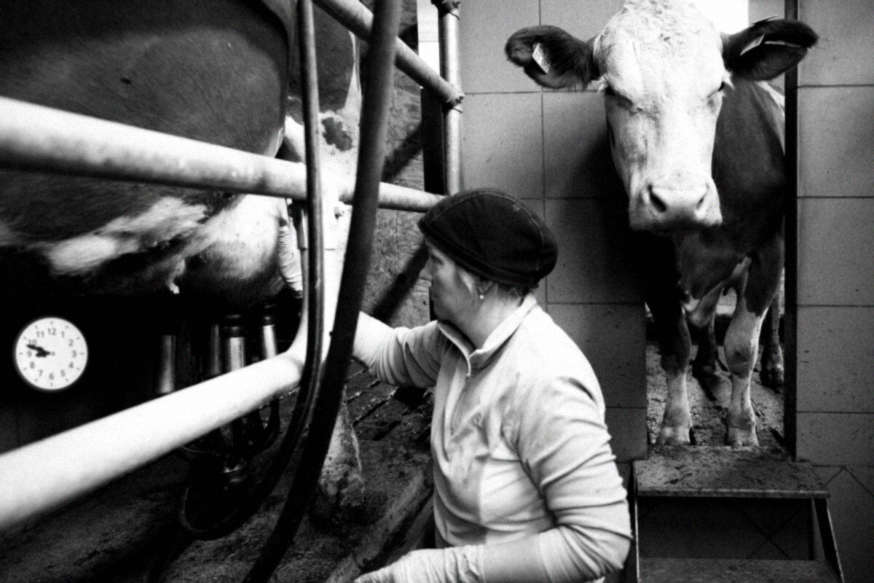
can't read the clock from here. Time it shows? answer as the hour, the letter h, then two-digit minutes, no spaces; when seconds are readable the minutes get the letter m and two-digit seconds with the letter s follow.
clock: 8h48
